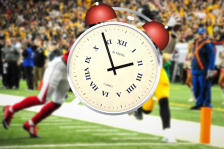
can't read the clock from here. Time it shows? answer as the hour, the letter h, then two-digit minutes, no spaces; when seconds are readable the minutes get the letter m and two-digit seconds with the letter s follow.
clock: 1h54
